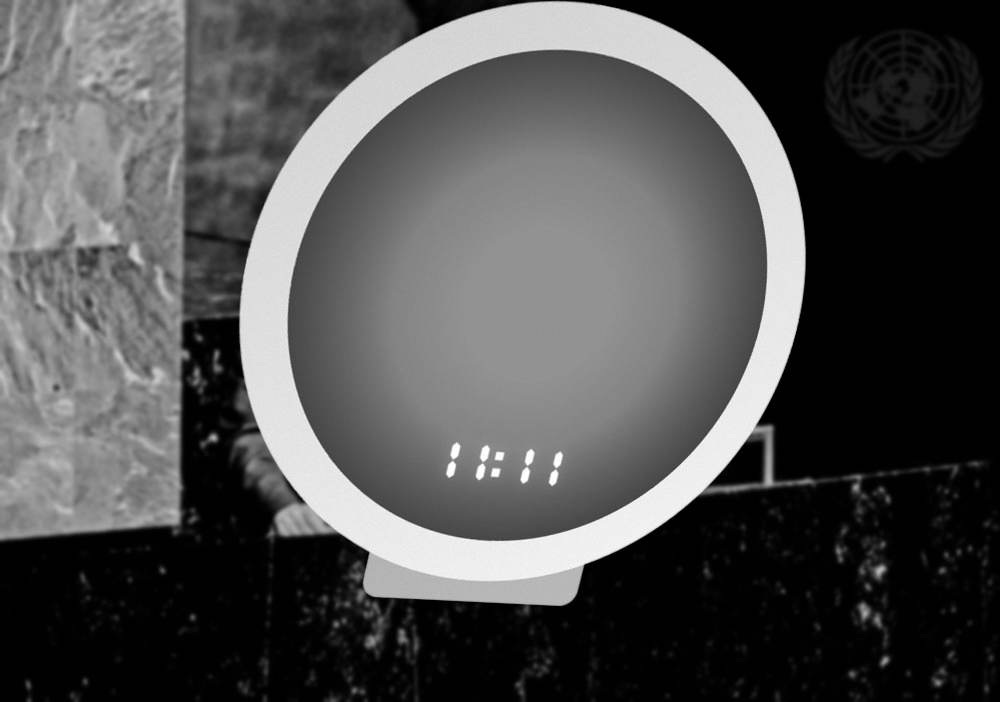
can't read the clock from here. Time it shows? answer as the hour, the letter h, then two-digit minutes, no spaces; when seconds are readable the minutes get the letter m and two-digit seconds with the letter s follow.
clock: 11h11
